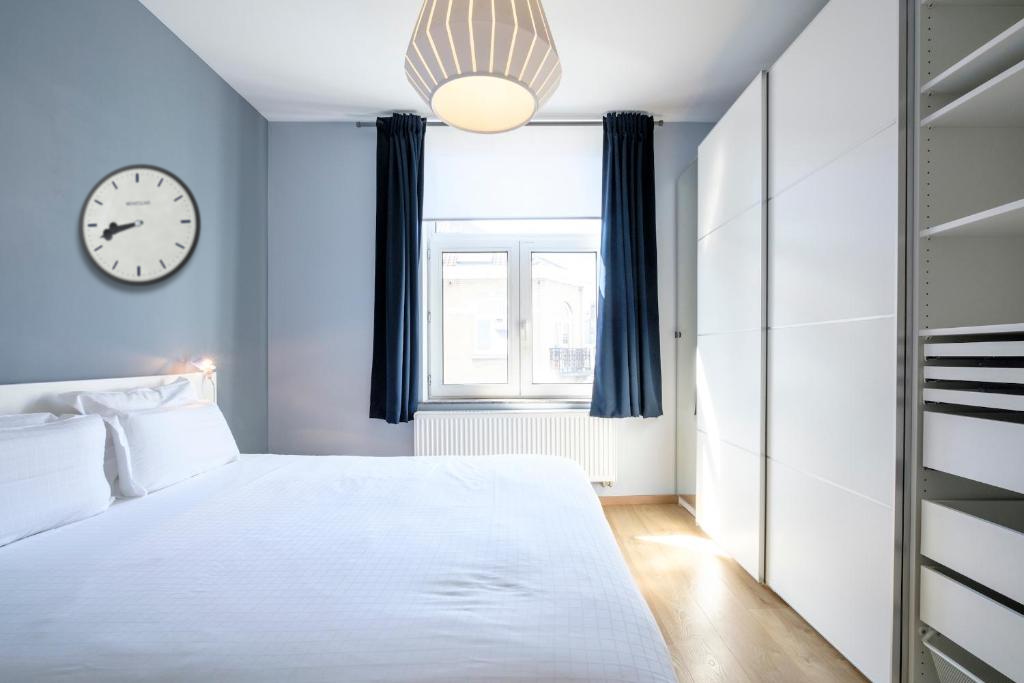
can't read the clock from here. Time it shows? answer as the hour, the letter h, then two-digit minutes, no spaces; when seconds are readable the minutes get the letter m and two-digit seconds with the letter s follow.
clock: 8h42
